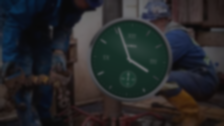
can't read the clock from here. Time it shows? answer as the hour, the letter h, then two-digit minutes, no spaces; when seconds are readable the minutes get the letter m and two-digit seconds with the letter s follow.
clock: 3h56
